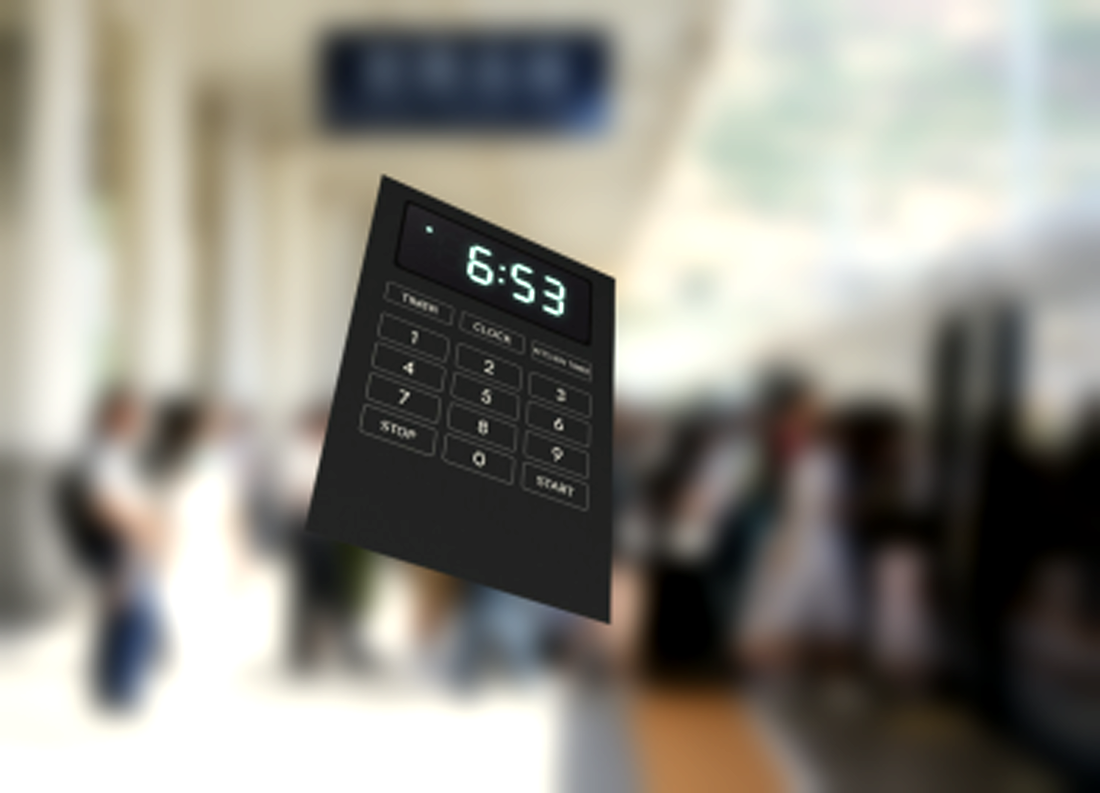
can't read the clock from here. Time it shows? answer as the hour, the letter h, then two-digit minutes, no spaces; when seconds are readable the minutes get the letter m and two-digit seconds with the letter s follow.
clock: 6h53
